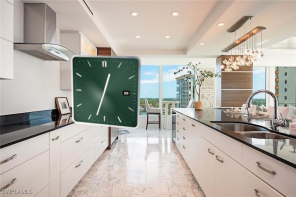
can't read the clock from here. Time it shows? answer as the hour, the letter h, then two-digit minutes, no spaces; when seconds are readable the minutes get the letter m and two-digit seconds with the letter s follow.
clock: 12h33
